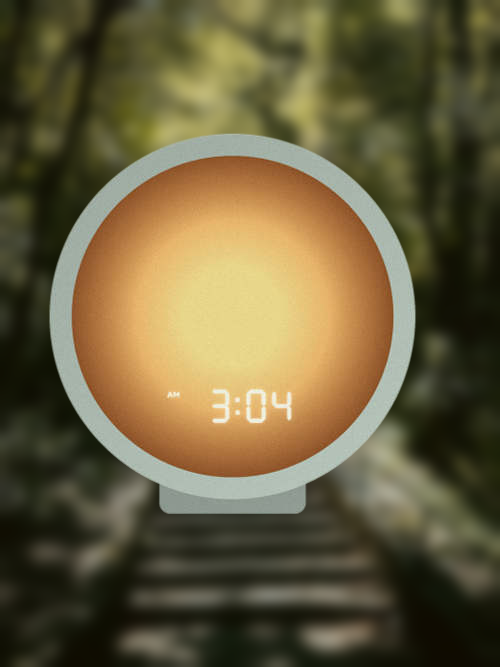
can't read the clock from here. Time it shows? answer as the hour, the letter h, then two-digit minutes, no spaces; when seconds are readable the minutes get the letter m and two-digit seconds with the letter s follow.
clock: 3h04
